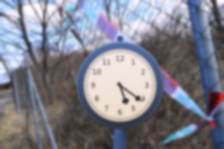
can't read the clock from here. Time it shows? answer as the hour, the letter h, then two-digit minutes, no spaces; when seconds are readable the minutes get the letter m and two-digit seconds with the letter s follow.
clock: 5h21
